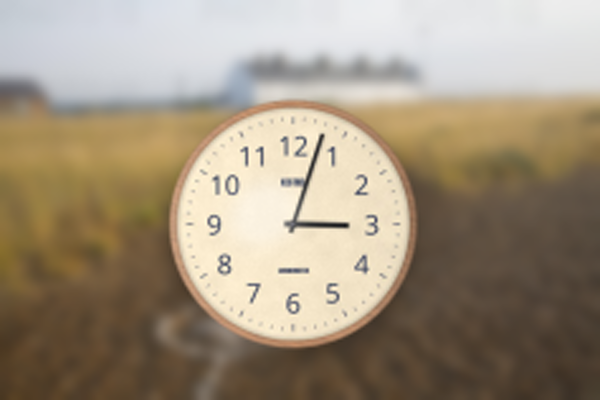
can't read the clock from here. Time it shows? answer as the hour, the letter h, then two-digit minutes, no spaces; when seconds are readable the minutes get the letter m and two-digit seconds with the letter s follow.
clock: 3h03
